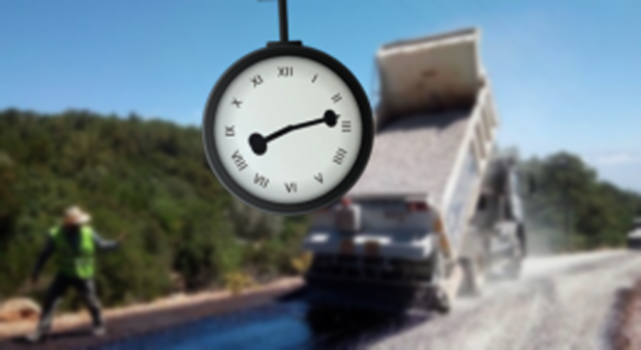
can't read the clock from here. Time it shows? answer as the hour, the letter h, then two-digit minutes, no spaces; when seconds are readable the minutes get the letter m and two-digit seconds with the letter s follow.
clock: 8h13
